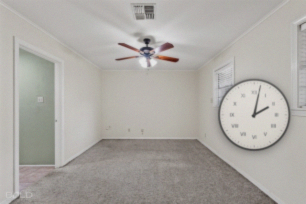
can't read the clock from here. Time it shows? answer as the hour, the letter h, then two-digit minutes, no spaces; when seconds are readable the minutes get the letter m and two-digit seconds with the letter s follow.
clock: 2h02
